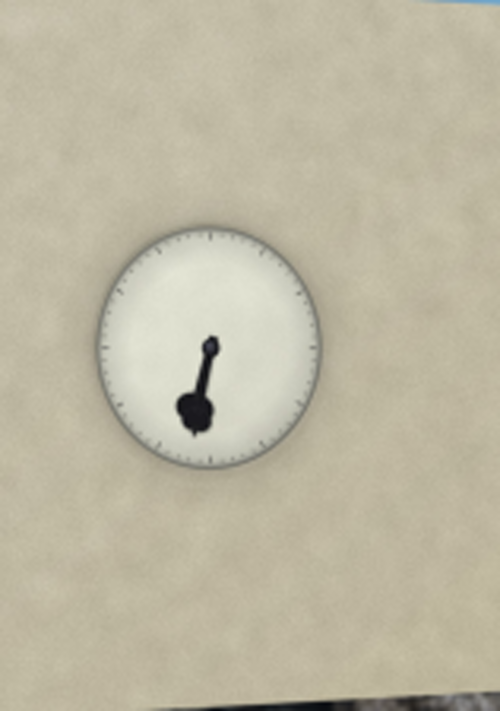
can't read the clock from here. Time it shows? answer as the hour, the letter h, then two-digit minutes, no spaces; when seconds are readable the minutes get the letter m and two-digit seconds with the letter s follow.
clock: 6h32
